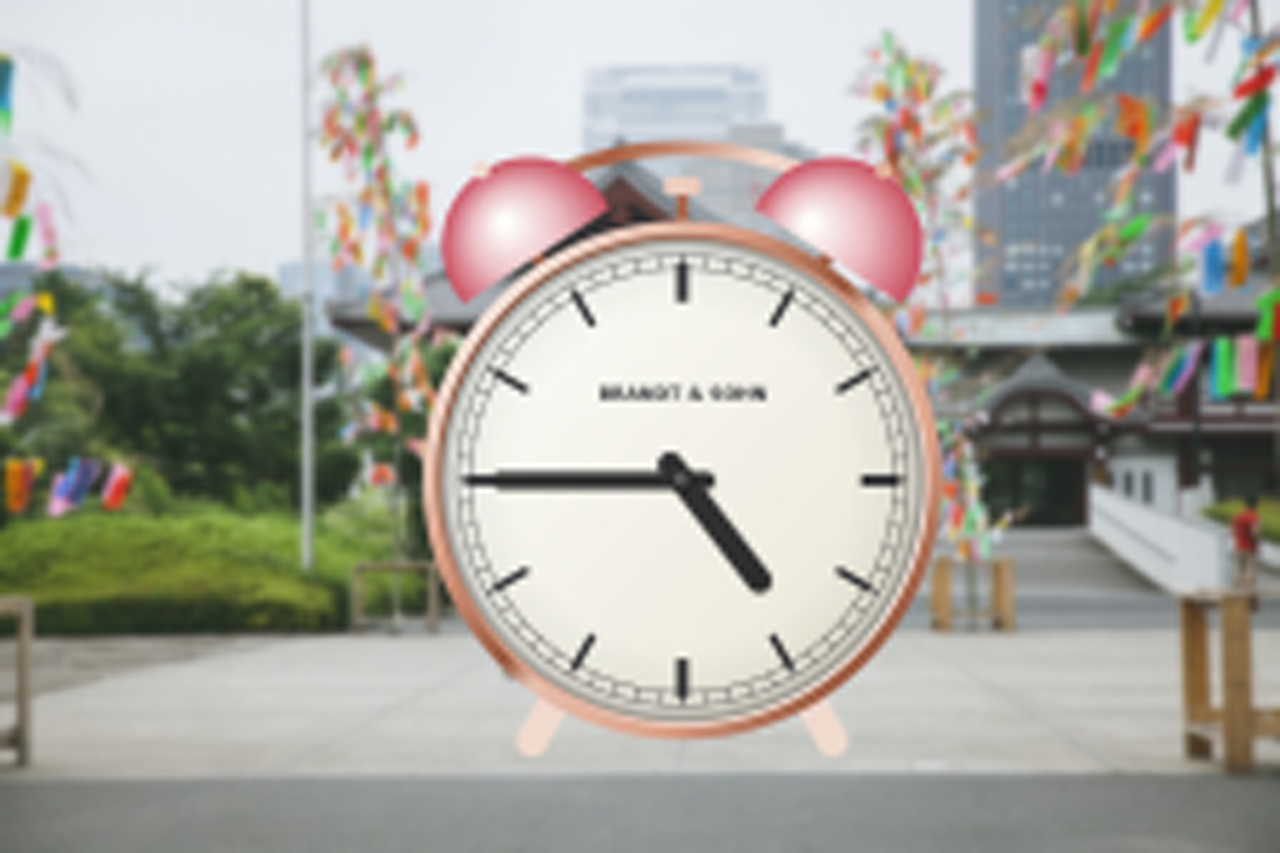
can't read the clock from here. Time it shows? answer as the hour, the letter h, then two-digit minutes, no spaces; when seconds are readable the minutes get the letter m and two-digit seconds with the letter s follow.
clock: 4h45
